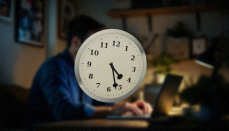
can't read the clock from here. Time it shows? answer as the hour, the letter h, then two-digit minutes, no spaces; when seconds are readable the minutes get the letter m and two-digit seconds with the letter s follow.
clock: 4h27
